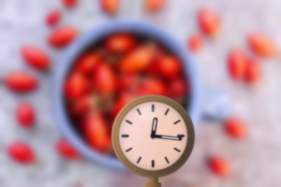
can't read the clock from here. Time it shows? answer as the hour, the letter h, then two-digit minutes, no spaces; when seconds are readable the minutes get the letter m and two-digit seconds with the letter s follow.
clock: 12h16
